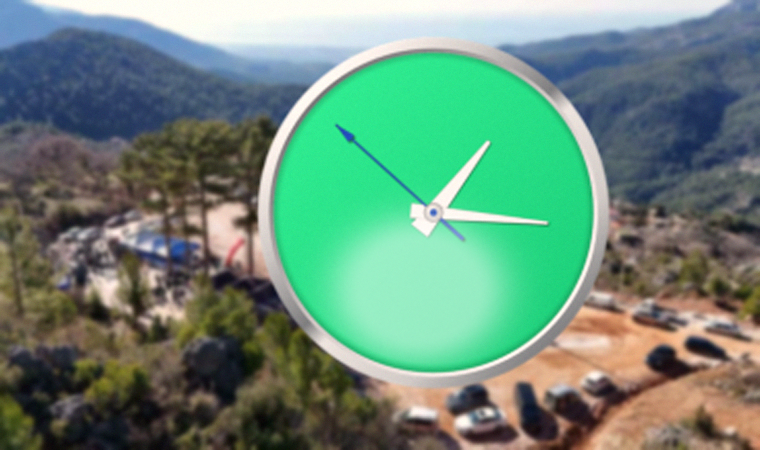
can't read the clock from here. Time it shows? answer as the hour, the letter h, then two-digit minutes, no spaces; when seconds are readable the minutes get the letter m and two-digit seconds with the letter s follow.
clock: 1h15m52s
